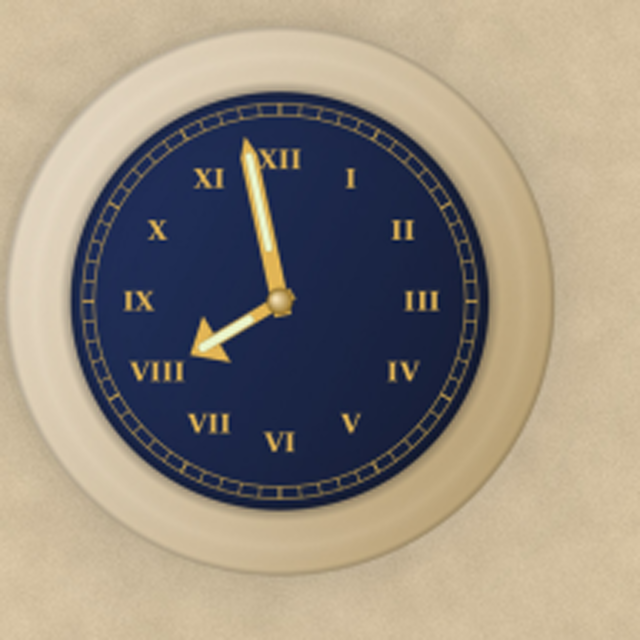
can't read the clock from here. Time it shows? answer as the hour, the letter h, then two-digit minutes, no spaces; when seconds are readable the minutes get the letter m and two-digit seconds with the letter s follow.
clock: 7h58
